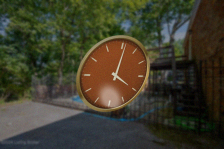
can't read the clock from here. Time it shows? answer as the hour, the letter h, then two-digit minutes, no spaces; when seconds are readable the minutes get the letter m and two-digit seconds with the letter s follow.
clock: 4h01
